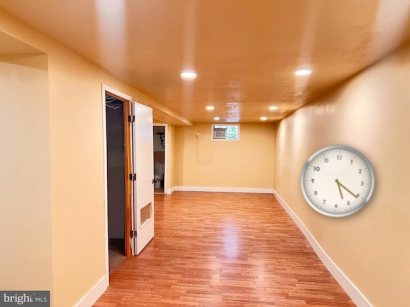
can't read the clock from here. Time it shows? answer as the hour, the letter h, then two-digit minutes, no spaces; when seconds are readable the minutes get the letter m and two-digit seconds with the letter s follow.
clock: 5h21
